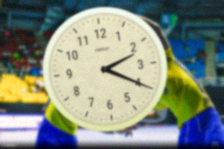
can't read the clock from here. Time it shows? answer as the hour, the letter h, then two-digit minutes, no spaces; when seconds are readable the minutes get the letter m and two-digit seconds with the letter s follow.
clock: 2h20
